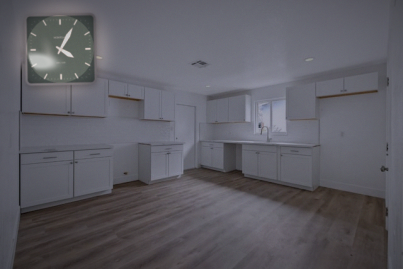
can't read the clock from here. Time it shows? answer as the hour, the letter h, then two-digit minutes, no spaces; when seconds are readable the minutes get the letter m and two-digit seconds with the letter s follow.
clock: 4h05
